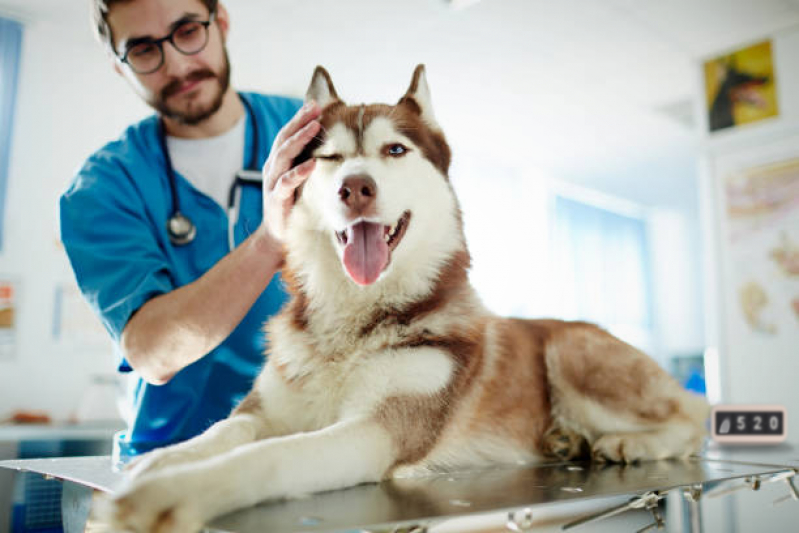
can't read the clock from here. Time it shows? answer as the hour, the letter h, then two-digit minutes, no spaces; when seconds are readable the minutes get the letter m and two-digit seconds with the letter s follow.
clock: 5h20
